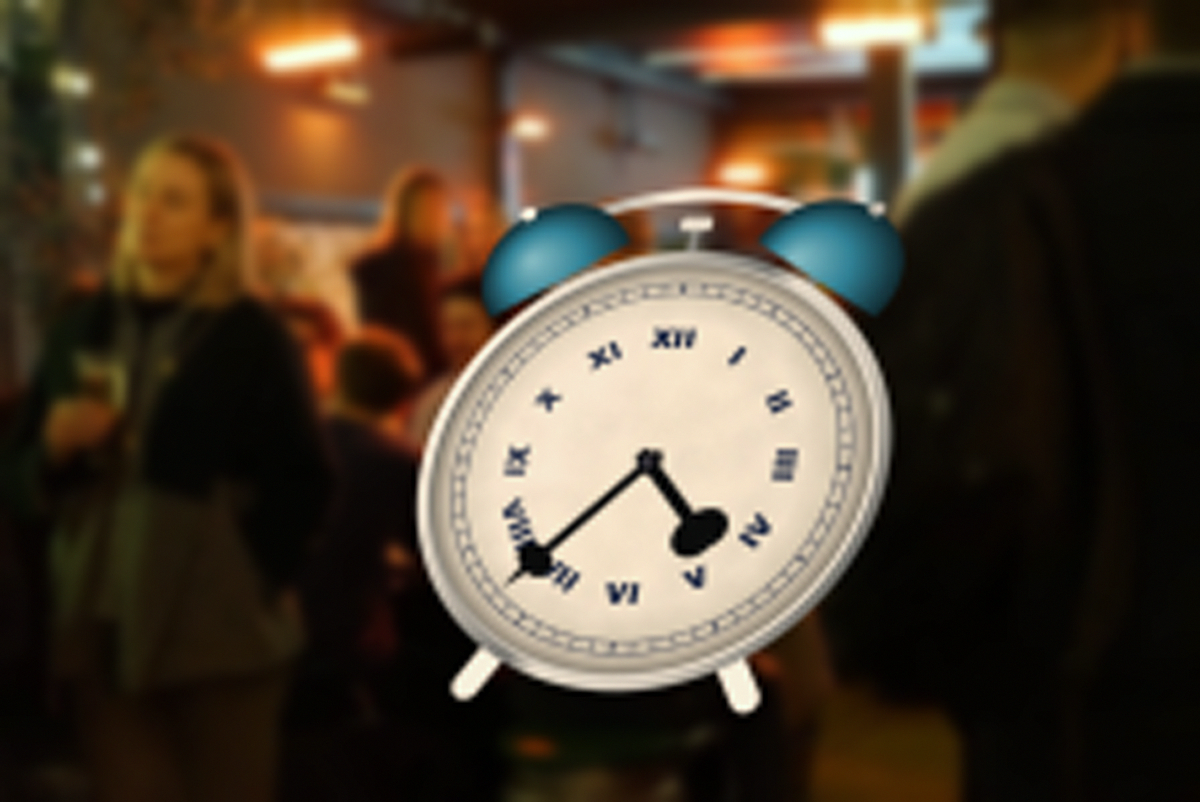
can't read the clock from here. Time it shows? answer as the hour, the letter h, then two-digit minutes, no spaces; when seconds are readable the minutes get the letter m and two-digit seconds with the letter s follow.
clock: 4h37
